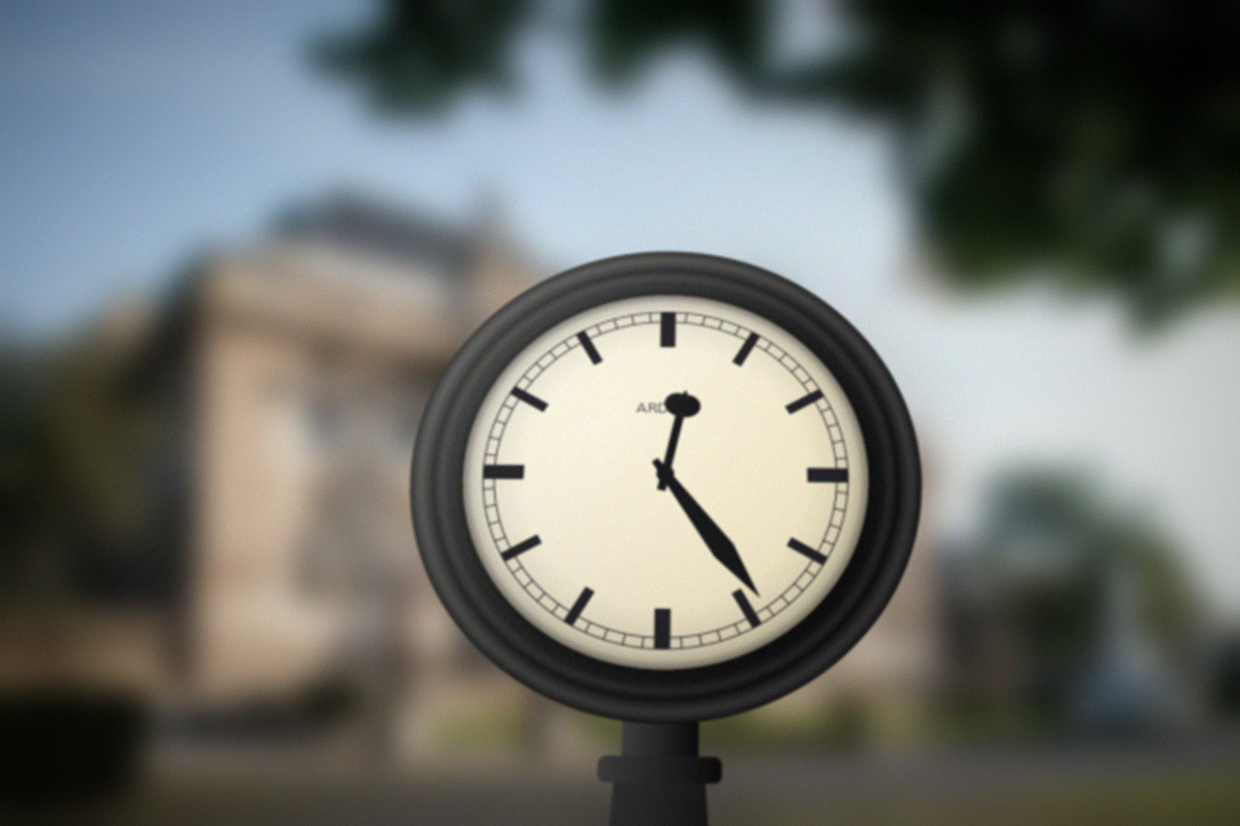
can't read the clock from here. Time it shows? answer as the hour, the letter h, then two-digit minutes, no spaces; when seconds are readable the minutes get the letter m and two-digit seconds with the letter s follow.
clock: 12h24
